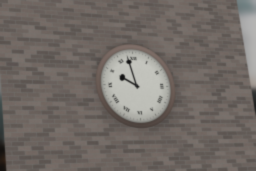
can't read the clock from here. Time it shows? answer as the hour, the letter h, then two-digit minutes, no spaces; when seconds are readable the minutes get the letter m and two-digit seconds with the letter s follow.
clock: 9h58
